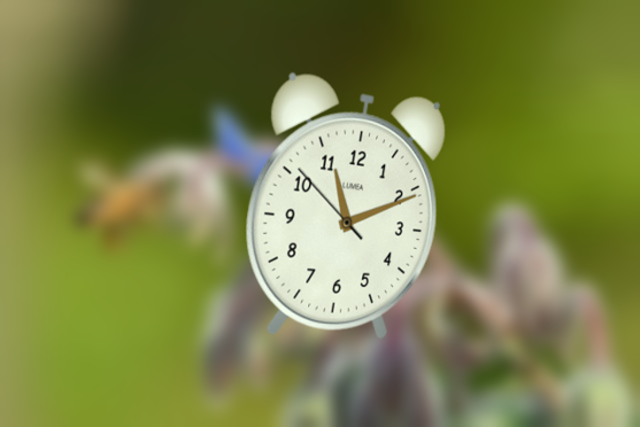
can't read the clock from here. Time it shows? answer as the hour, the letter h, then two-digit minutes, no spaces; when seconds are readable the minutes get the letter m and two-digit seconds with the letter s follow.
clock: 11h10m51s
